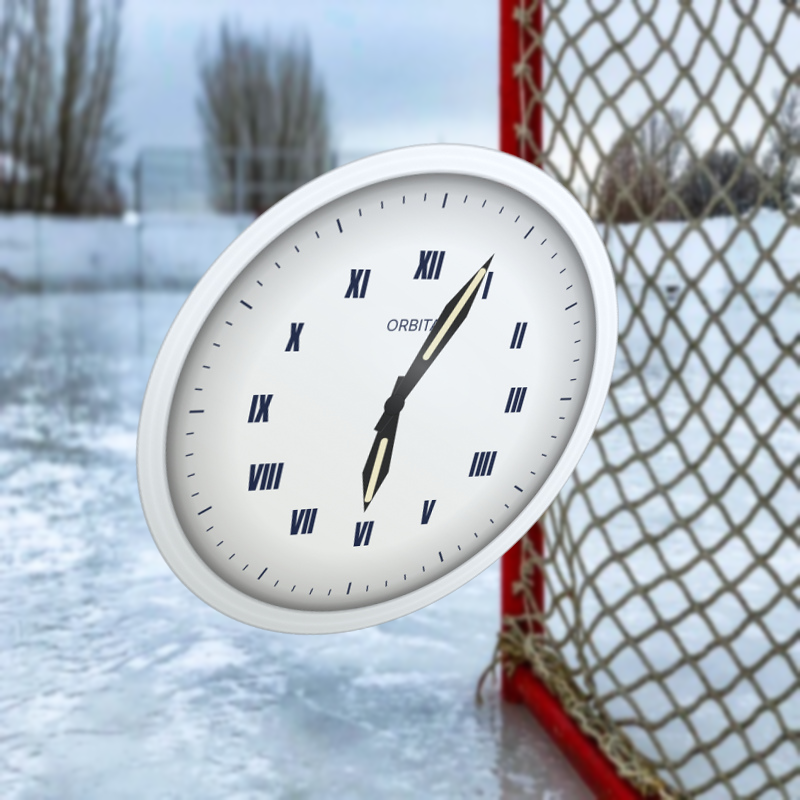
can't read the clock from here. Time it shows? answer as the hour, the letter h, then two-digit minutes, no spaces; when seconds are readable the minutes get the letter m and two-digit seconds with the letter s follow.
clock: 6h04
